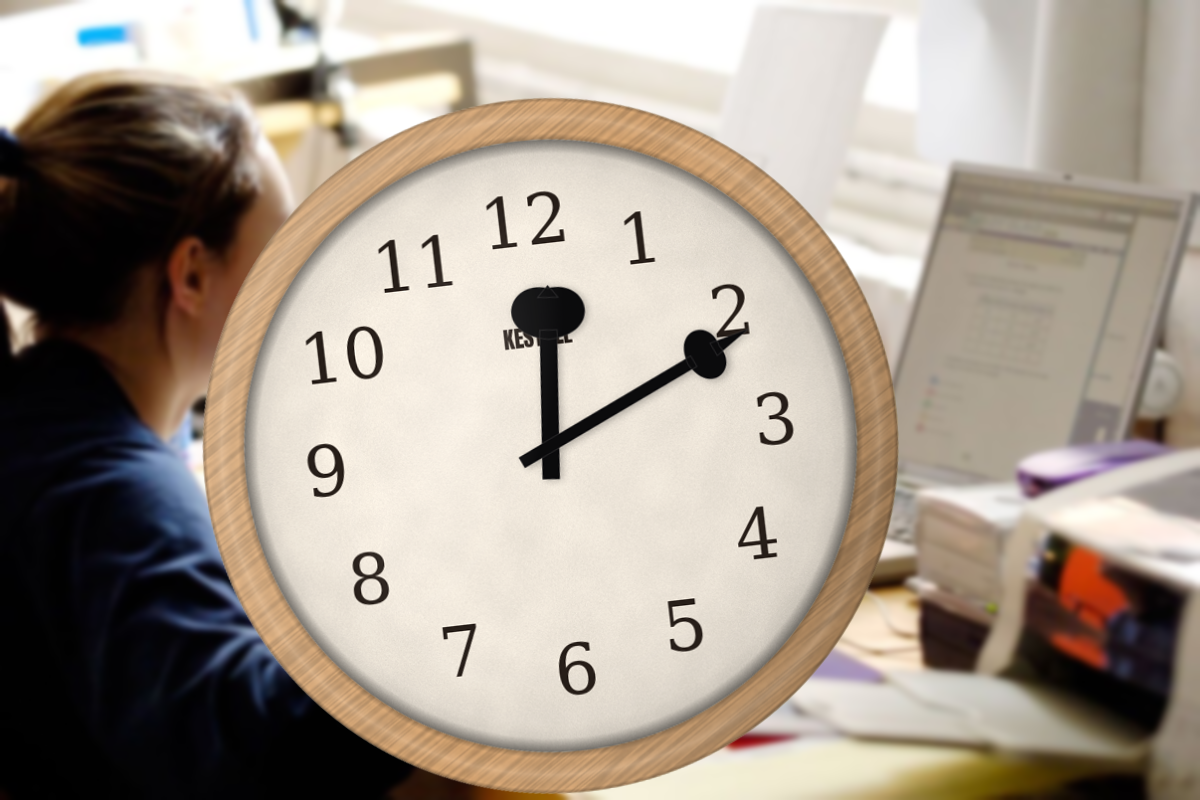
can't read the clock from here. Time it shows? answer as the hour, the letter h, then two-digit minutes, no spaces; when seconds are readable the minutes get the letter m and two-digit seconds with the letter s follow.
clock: 12h11
